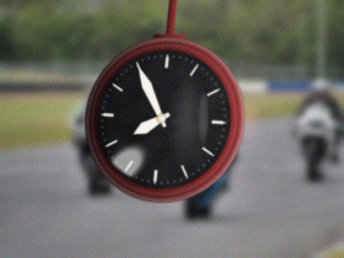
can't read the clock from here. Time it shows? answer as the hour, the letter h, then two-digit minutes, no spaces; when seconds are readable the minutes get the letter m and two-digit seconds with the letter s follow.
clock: 7h55
